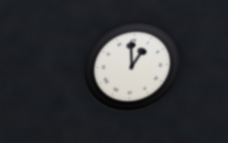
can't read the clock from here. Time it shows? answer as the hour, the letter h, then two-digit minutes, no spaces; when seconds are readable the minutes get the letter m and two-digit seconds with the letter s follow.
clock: 12h59
